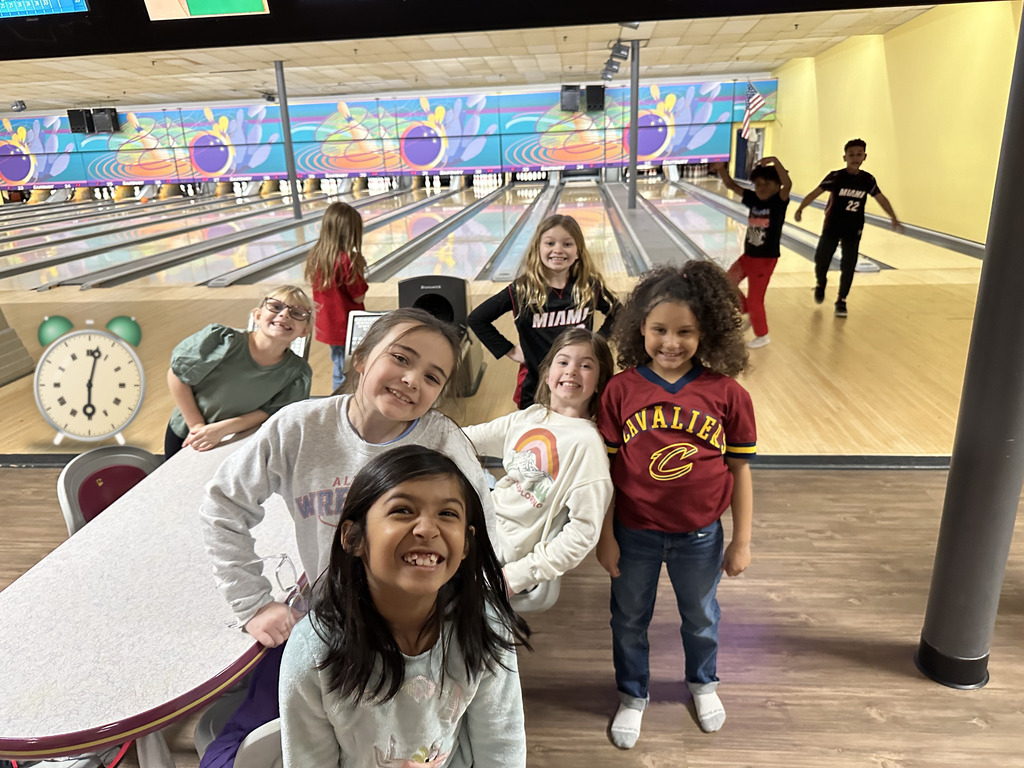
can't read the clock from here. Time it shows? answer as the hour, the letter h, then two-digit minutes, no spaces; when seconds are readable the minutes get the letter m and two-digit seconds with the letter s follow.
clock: 6h02
